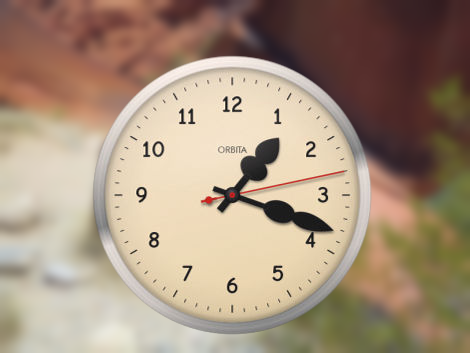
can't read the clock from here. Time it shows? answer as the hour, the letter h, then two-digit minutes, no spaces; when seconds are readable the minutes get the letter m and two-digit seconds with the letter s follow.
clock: 1h18m13s
